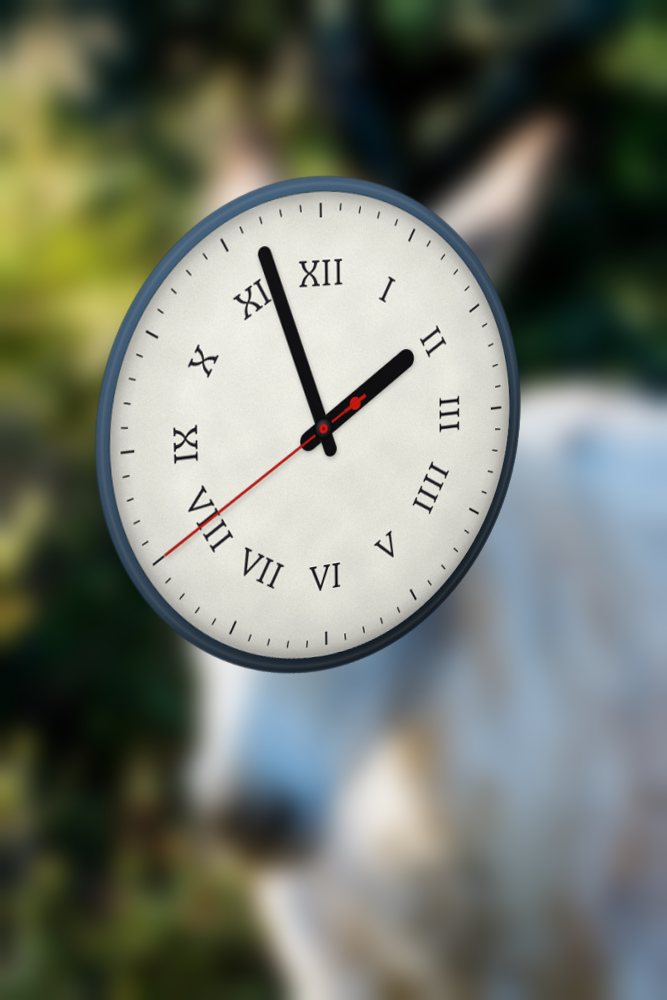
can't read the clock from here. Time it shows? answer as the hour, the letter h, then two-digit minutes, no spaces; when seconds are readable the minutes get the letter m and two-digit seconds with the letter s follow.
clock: 1h56m40s
